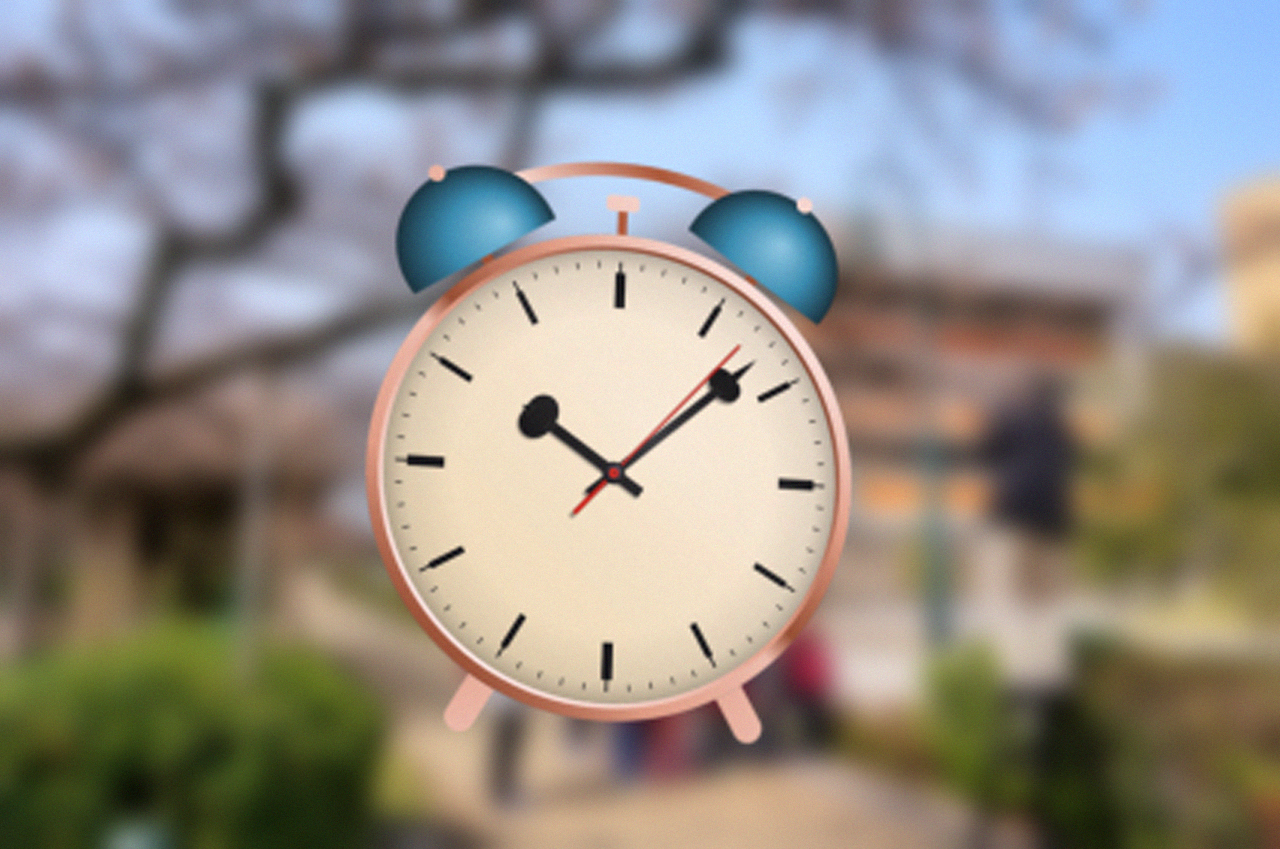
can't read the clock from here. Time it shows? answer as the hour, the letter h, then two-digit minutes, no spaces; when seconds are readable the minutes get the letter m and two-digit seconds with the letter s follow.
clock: 10h08m07s
